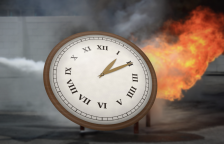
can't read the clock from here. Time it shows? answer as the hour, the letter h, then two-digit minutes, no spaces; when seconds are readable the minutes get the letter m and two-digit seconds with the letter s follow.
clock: 1h10
